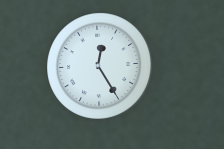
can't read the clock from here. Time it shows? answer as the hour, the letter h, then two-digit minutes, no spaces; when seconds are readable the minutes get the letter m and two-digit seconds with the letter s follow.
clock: 12h25
